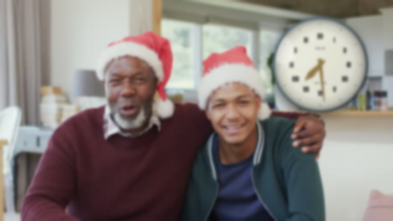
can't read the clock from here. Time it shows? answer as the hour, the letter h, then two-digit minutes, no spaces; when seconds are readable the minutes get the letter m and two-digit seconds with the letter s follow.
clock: 7h29
